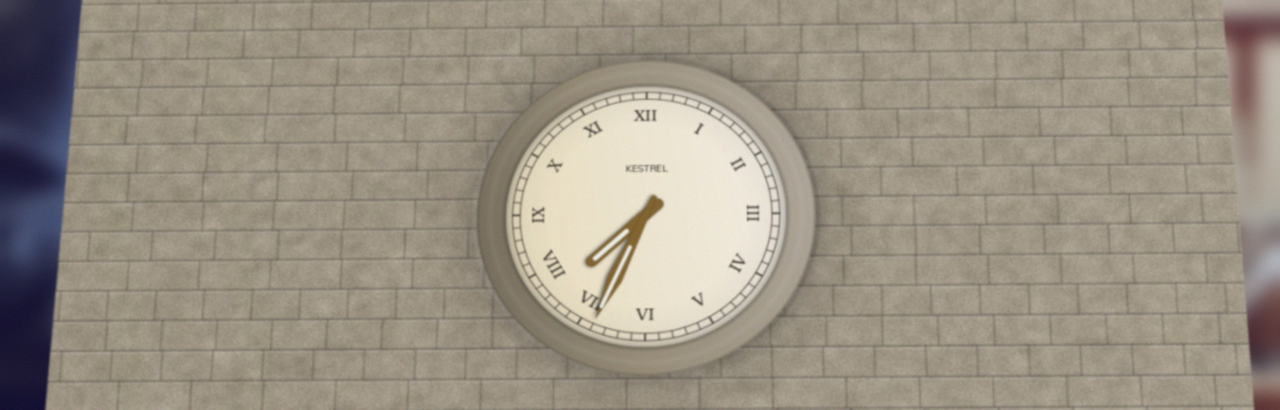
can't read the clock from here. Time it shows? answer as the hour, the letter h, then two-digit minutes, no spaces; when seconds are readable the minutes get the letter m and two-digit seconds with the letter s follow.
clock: 7h34
